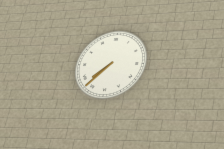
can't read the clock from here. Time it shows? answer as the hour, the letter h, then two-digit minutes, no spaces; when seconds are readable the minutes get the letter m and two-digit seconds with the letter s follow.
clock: 7h37
